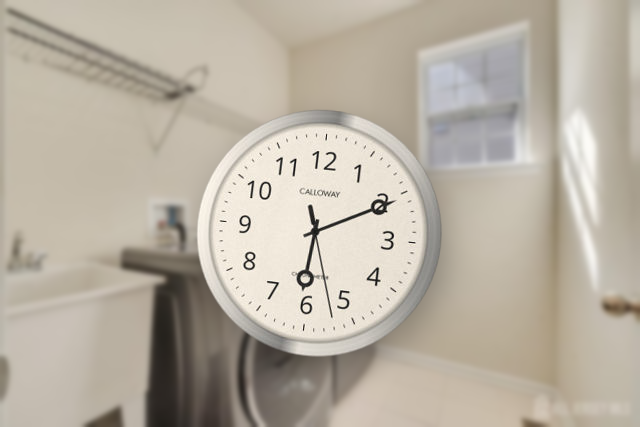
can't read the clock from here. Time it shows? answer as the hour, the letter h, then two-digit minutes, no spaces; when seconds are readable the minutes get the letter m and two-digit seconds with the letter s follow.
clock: 6h10m27s
